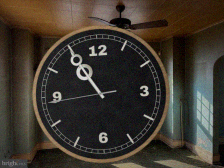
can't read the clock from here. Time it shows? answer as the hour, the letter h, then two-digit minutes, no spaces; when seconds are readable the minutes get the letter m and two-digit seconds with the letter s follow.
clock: 10h54m44s
